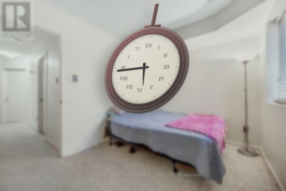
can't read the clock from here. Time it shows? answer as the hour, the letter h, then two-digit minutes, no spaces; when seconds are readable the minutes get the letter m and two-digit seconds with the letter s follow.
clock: 5h44
